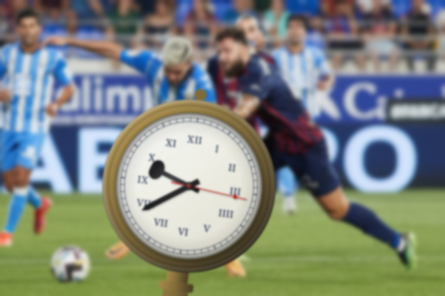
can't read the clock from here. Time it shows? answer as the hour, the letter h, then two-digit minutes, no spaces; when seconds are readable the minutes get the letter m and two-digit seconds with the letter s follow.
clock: 9h39m16s
